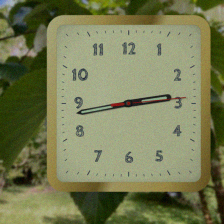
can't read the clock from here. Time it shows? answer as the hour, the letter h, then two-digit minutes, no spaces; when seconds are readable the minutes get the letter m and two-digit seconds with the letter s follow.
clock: 2h43m14s
